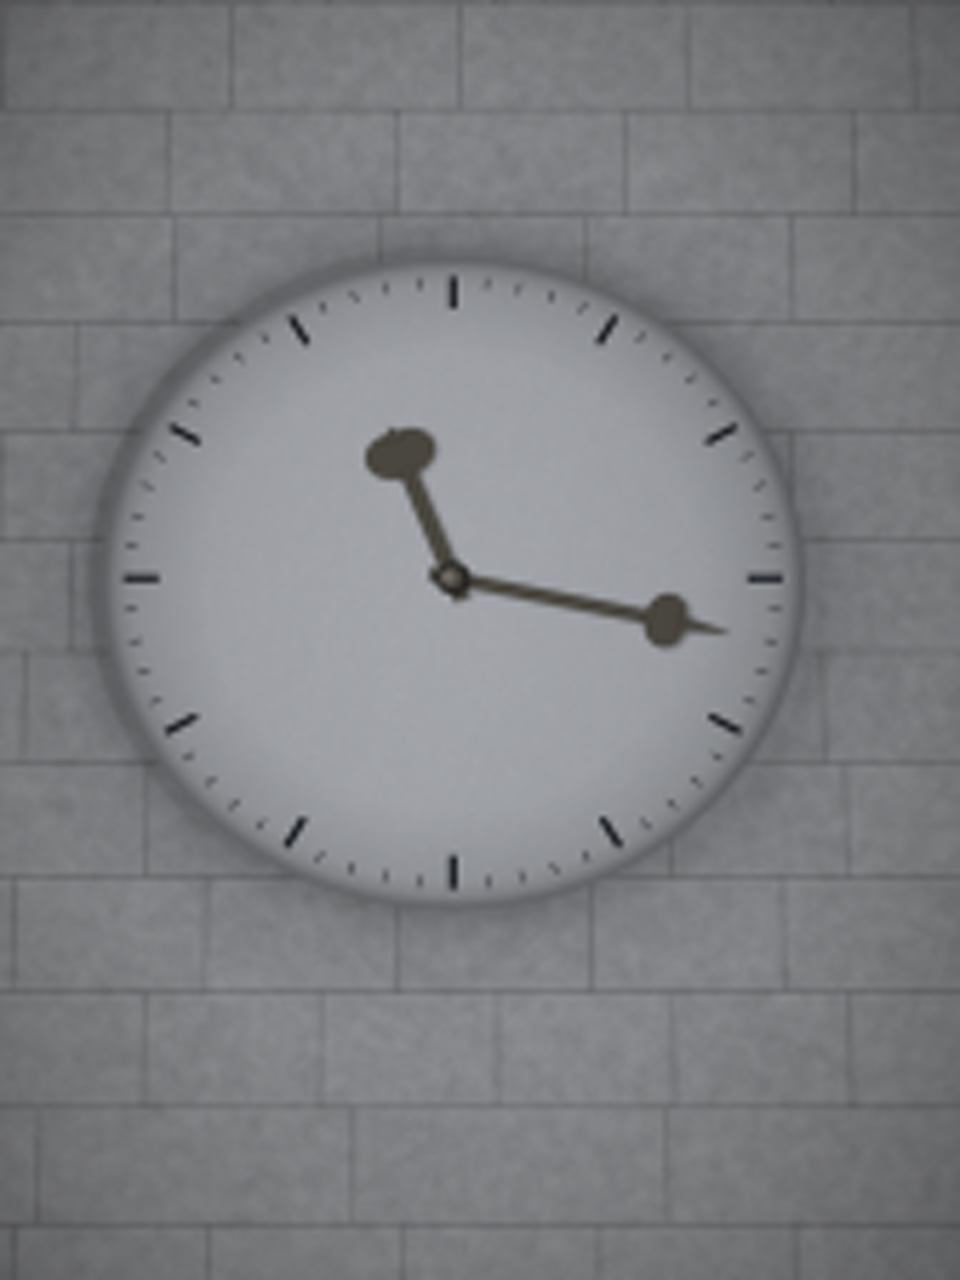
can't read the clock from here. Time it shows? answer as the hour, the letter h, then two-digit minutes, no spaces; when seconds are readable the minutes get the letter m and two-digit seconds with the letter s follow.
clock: 11h17
